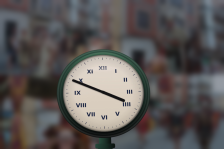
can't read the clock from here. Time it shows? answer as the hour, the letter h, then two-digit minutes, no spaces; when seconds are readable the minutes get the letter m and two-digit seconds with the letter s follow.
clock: 3h49
